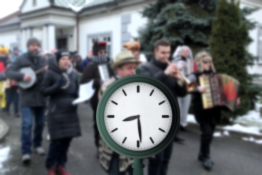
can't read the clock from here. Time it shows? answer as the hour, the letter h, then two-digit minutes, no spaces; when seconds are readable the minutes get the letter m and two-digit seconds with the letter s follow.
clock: 8h29
